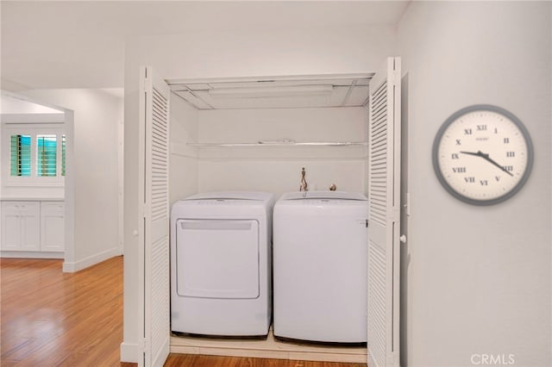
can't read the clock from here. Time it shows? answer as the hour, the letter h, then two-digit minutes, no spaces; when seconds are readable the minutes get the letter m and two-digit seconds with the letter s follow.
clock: 9h21
